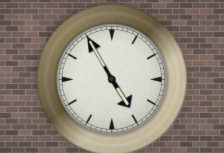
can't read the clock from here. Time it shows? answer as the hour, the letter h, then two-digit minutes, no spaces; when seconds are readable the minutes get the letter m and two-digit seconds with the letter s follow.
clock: 4h55
